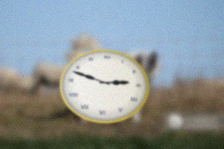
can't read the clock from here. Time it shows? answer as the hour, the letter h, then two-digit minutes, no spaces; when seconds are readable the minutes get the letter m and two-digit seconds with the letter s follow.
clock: 2h48
